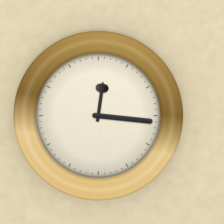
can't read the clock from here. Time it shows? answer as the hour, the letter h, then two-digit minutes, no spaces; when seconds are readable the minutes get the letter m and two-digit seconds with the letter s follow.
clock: 12h16
